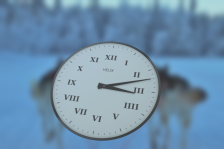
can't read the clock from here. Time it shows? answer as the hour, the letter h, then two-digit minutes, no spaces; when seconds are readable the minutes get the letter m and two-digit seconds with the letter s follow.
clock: 3h12
